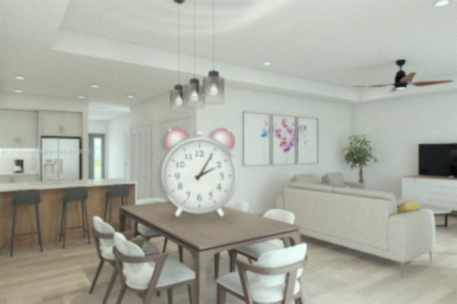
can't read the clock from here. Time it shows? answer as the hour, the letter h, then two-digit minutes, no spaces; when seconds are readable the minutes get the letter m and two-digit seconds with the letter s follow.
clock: 2h05
